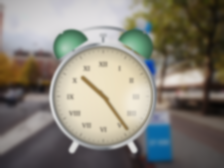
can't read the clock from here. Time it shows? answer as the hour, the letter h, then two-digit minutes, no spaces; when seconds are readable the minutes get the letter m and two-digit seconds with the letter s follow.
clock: 10h24
